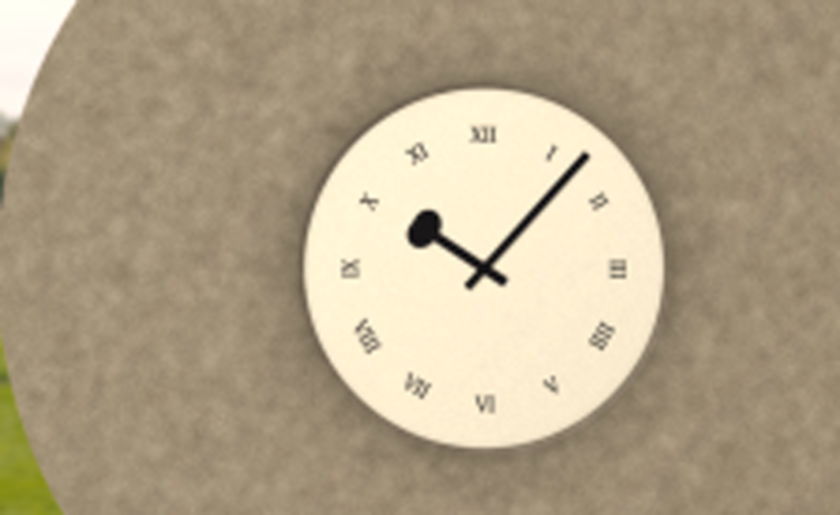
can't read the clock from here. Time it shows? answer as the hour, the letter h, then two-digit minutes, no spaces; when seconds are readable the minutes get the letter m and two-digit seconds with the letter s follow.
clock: 10h07
